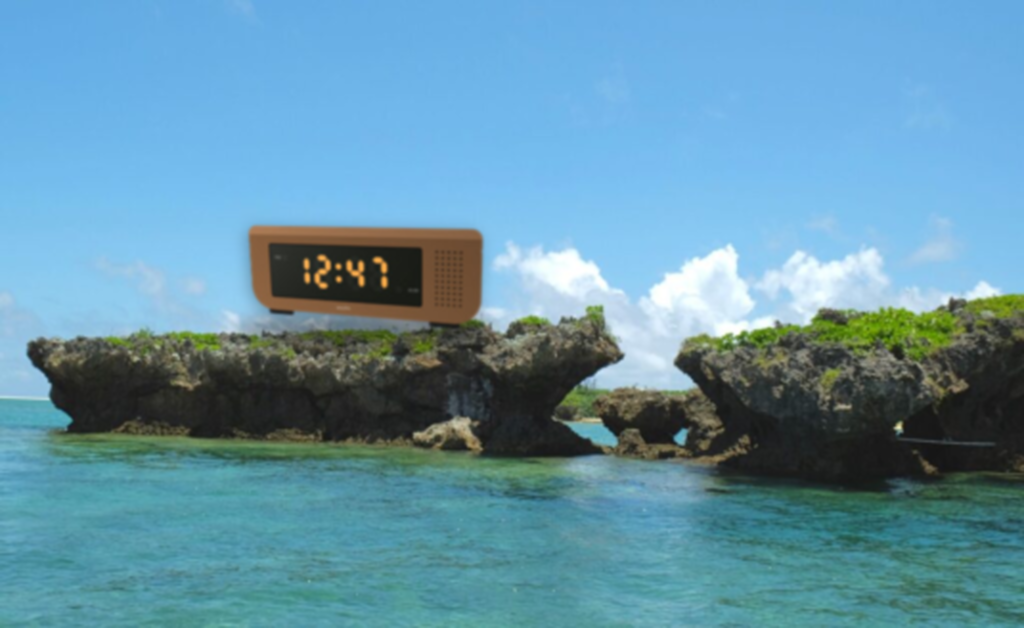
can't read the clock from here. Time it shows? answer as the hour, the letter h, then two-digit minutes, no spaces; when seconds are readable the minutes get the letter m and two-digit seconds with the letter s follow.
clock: 12h47
